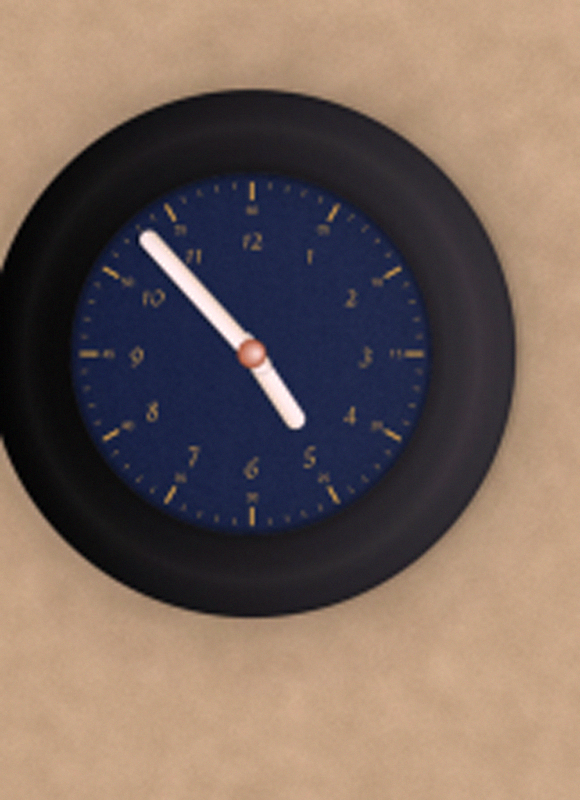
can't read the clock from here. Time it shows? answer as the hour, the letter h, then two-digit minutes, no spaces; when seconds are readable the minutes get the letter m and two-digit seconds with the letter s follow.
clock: 4h53
